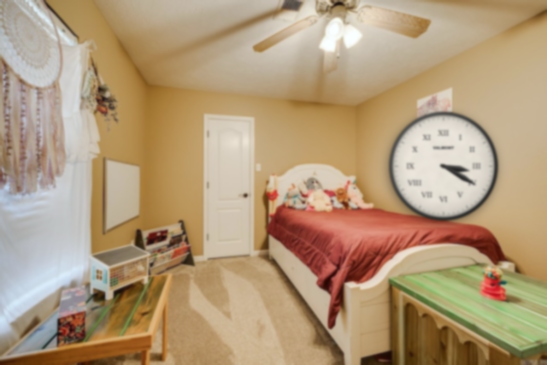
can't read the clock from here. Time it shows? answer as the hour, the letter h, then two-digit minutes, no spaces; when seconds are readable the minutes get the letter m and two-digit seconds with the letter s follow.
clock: 3h20
